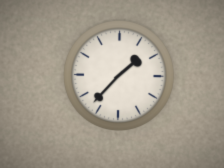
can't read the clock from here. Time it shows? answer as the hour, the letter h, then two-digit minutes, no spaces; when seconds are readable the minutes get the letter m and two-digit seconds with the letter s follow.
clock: 1h37
